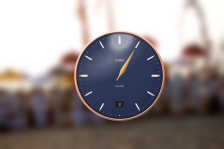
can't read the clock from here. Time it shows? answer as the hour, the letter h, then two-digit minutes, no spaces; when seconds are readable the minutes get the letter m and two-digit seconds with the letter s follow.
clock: 1h05
